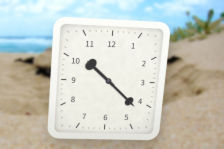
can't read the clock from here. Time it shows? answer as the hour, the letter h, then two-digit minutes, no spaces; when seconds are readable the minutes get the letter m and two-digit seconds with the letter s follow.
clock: 10h22
